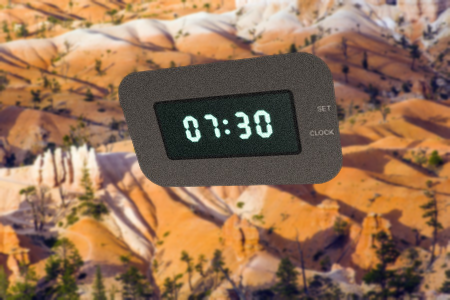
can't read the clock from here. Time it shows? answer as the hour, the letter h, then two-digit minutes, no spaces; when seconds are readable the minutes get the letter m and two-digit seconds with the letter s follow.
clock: 7h30
